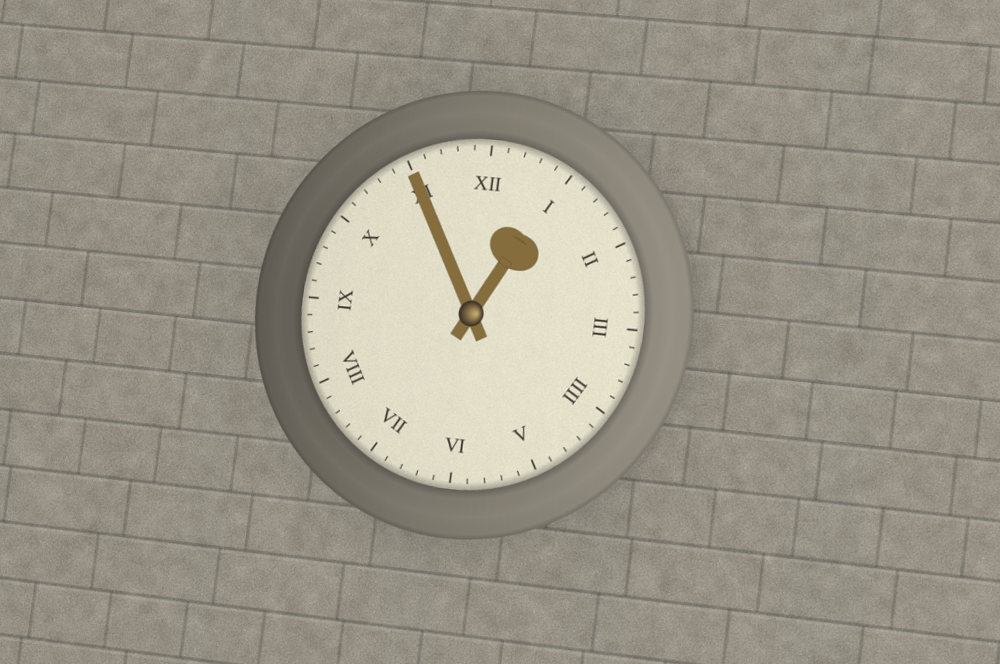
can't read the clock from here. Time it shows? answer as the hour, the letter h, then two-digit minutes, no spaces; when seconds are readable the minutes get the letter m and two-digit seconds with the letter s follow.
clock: 12h55
